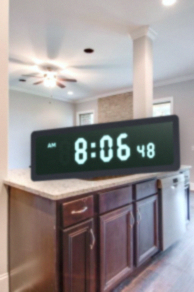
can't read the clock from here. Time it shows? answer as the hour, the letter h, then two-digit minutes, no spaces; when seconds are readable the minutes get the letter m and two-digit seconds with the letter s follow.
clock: 8h06m48s
